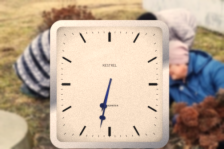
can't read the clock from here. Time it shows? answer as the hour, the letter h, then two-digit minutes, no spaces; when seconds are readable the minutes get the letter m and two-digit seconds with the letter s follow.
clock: 6h32
